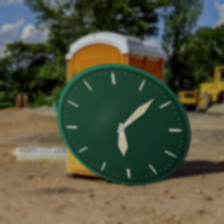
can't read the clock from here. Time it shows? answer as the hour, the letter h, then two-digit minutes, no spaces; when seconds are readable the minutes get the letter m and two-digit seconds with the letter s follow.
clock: 6h08
